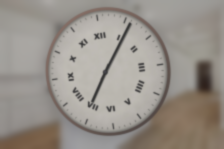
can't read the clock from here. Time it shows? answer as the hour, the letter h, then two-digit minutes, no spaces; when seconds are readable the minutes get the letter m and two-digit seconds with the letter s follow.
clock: 7h06
